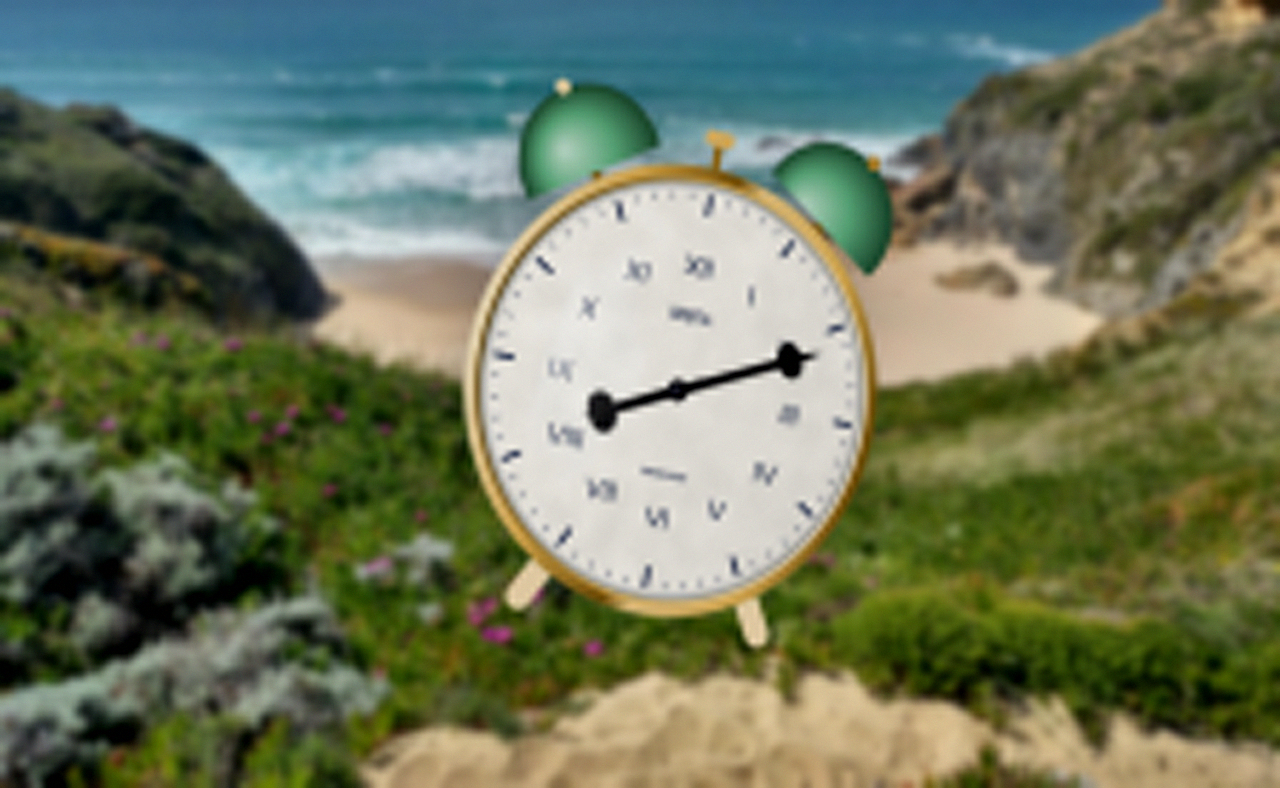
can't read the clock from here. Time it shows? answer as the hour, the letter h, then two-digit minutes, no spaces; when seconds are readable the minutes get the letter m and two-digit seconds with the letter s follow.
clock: 8h11
